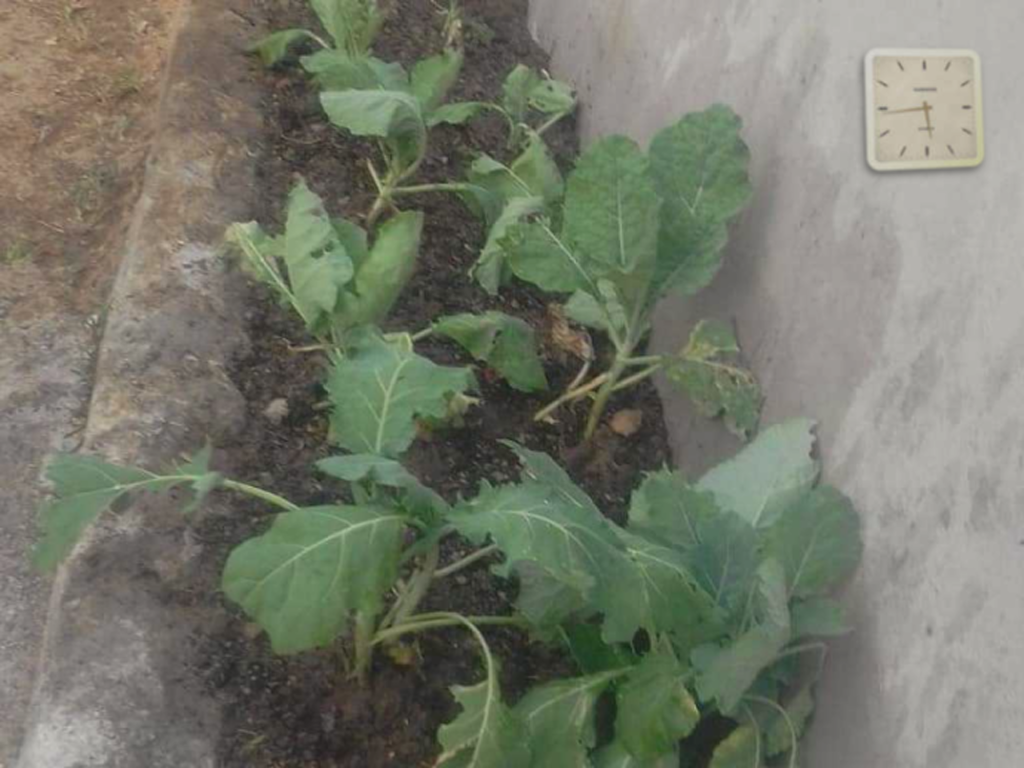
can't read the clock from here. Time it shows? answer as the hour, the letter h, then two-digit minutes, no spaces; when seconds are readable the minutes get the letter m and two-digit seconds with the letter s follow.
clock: 5h44
